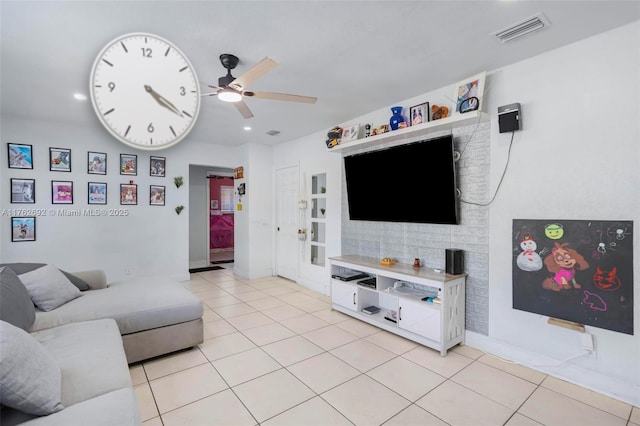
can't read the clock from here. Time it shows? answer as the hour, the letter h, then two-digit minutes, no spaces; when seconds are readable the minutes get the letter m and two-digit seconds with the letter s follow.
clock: 4h21
